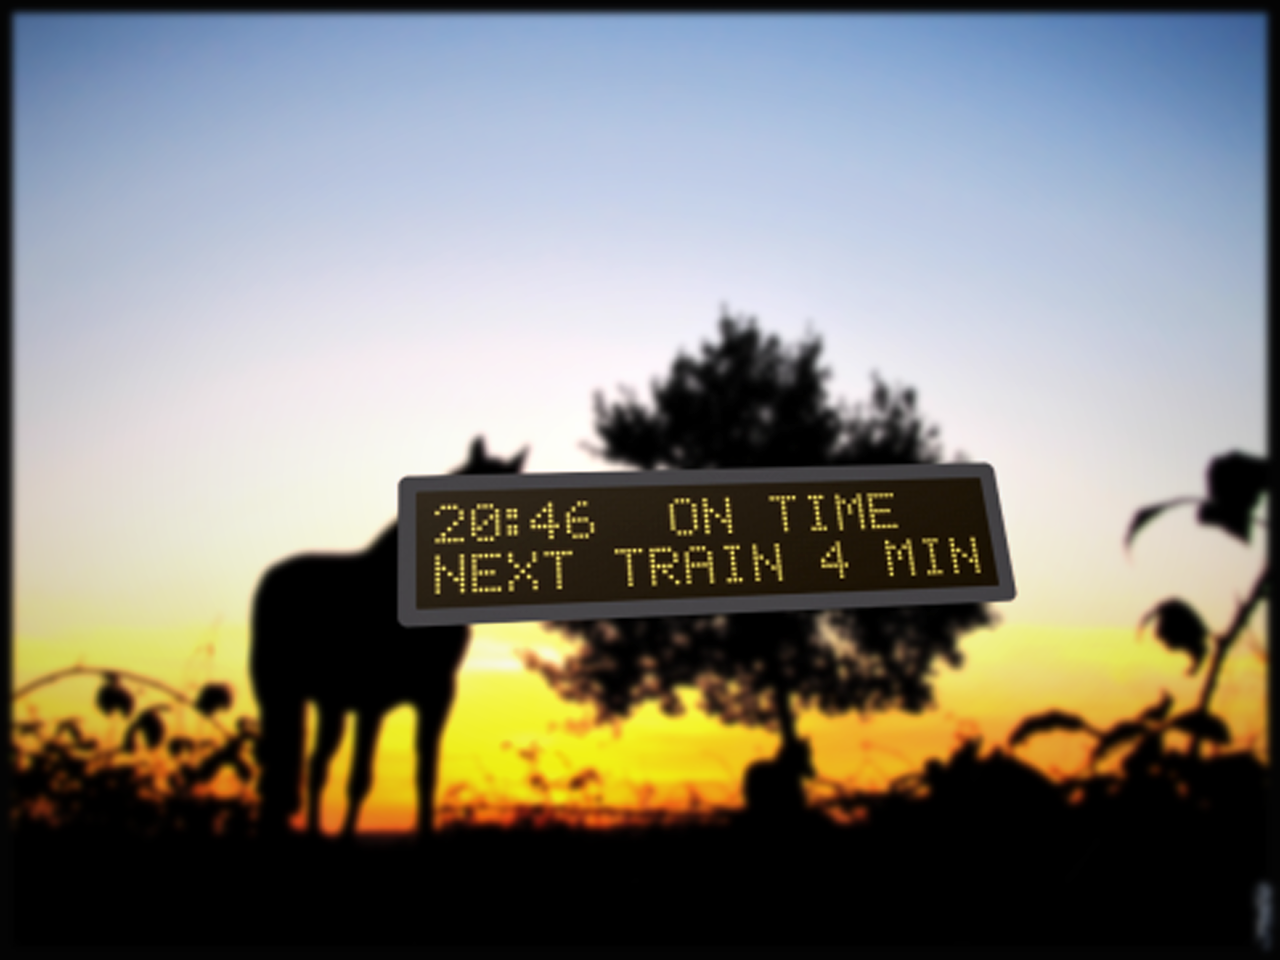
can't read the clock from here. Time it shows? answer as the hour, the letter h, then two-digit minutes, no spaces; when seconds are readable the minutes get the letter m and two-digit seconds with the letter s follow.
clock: 20h46
